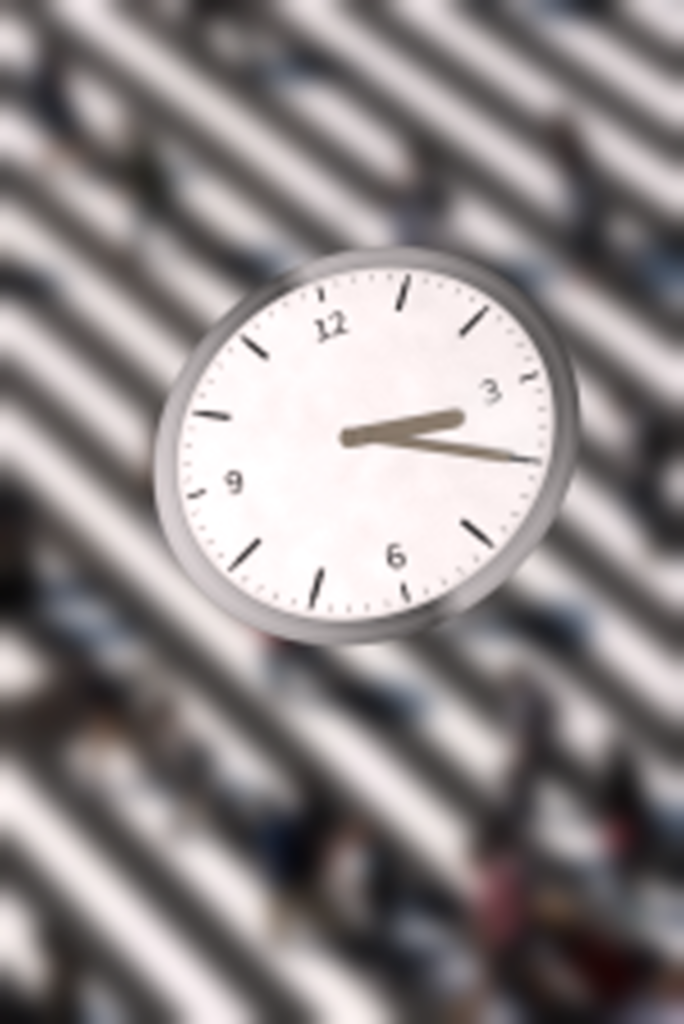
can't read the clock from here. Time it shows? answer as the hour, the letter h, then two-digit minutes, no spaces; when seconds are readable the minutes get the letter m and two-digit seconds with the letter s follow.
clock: 3h20
